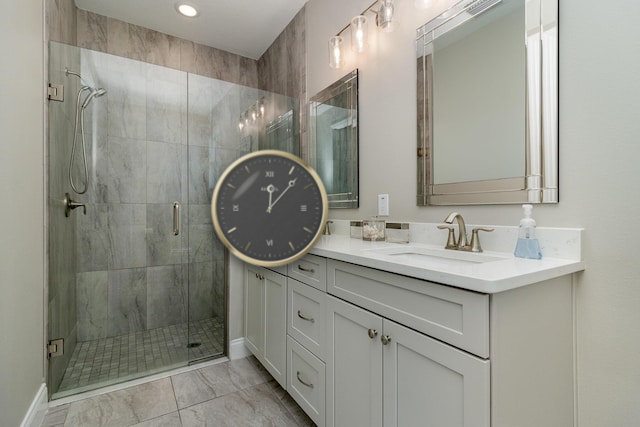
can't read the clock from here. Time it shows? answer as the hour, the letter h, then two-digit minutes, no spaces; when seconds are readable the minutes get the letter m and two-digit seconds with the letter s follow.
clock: 12h07
